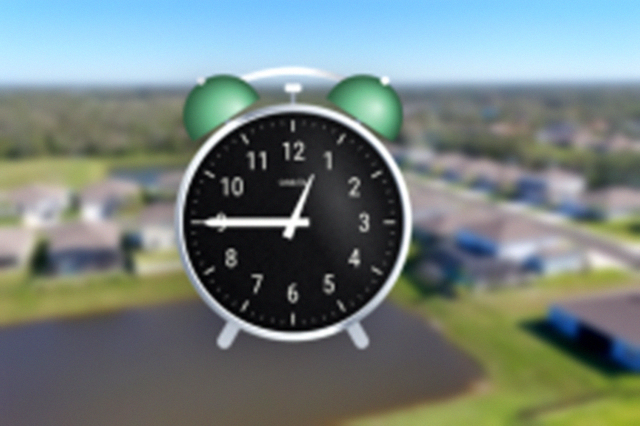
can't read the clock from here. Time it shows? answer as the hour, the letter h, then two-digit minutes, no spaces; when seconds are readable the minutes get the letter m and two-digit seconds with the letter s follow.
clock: 12h45
